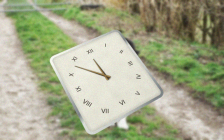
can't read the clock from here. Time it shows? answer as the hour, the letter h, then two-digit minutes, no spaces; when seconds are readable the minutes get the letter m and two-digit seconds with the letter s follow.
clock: 11h53
